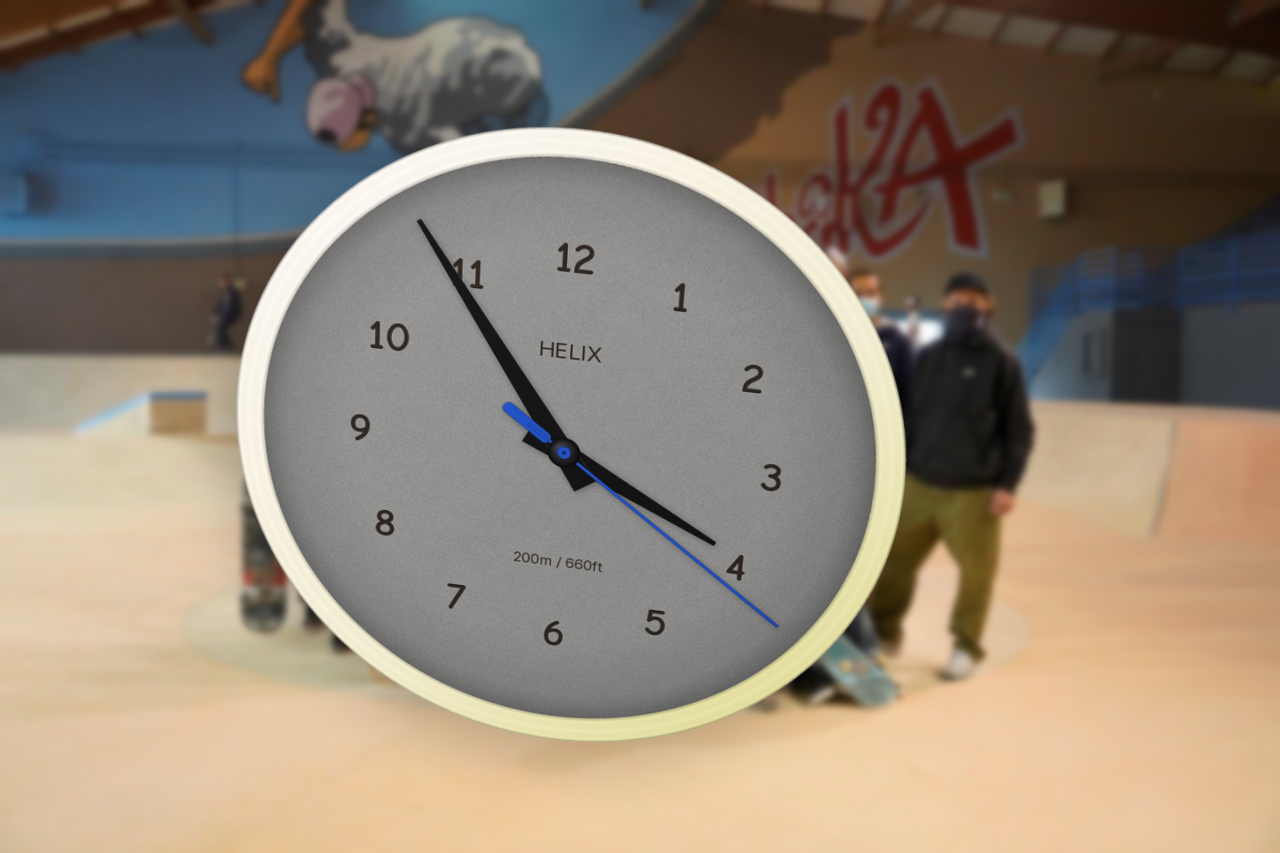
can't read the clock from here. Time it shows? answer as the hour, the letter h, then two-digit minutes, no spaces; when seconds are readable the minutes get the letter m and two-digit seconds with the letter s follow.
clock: 3h54m21s
